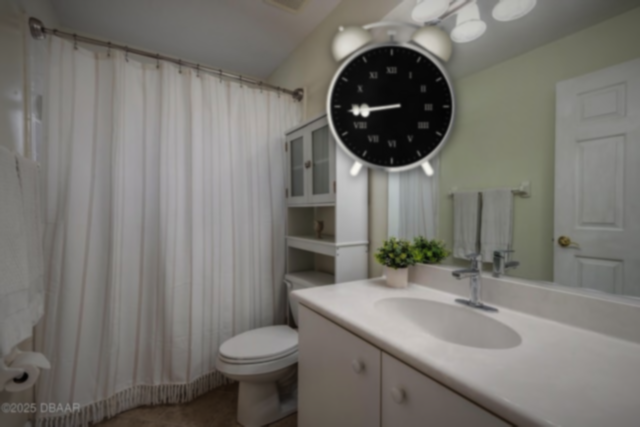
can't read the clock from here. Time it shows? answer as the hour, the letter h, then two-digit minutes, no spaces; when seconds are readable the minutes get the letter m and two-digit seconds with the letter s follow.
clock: 8h44
